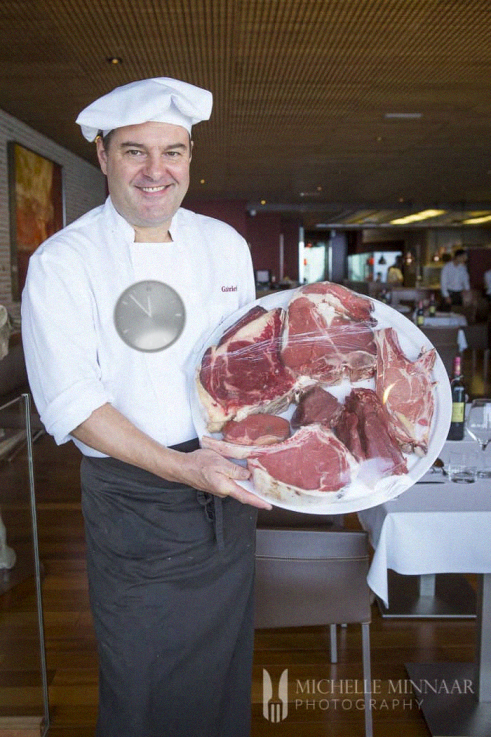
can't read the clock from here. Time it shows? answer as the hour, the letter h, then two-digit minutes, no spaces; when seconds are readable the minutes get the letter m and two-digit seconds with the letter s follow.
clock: 11h53
